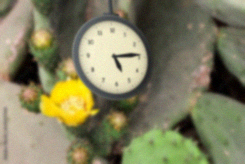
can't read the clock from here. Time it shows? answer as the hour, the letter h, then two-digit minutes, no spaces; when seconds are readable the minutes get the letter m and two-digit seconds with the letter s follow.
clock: 5h14
